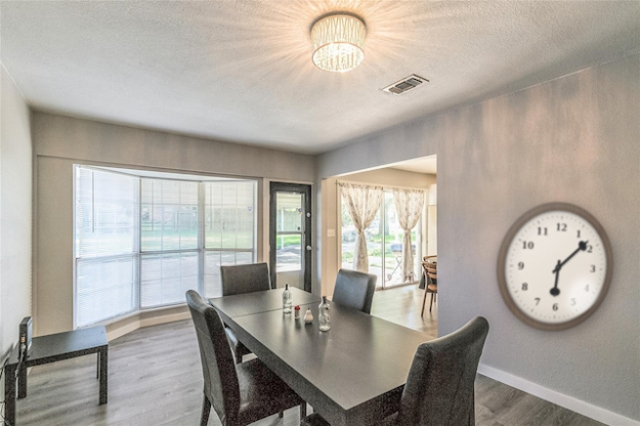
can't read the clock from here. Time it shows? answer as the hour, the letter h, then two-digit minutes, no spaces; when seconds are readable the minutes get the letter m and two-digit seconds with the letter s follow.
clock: 6h08
